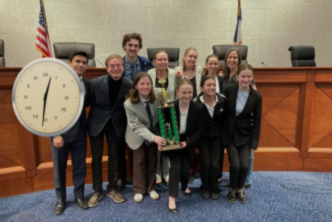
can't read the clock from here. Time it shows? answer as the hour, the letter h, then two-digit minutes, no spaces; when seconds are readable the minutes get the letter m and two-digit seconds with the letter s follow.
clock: 12h31
